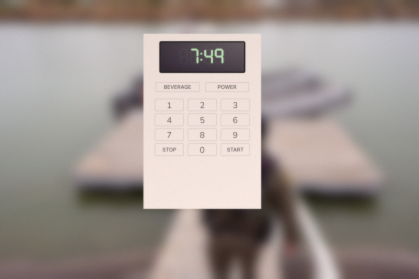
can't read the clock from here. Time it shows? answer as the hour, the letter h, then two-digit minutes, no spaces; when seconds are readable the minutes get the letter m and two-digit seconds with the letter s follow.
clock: 7h49
